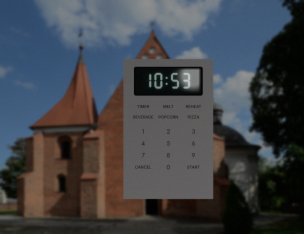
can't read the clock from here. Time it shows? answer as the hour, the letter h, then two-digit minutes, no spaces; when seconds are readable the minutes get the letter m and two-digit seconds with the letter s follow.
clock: 10h53
